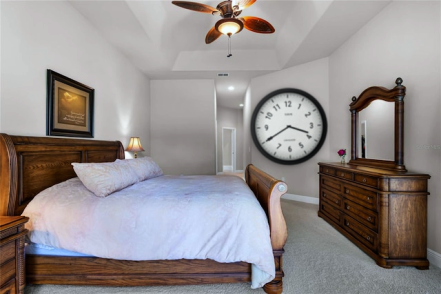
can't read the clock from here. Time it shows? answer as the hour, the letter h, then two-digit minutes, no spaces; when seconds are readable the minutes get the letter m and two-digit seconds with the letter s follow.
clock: 3h40
